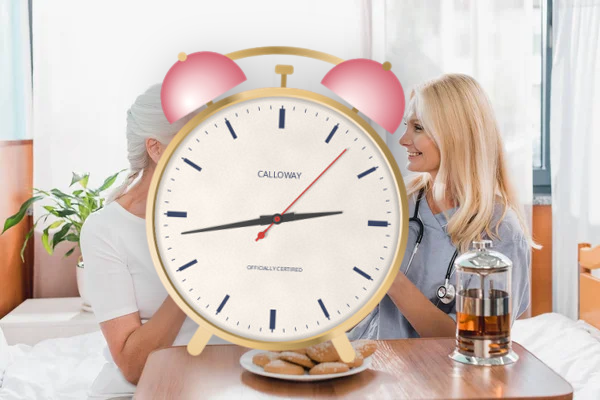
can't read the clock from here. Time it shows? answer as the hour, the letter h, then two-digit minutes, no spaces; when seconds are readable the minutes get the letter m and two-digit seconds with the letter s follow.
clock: 2h43m07s
